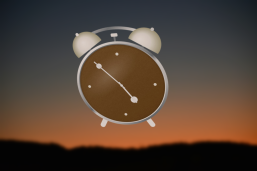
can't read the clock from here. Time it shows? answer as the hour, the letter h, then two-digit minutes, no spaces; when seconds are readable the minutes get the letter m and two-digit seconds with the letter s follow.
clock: 4h53
